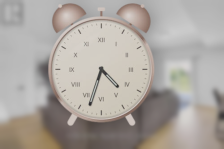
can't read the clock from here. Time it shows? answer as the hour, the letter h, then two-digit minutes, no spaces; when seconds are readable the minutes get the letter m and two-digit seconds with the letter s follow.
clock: 4h33
